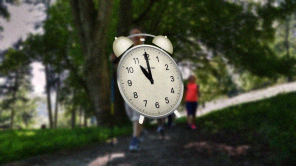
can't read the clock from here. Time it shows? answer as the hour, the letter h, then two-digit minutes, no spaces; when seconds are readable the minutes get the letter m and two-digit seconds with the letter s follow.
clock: 11h00
